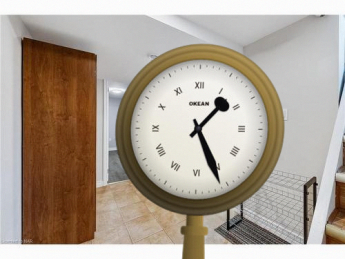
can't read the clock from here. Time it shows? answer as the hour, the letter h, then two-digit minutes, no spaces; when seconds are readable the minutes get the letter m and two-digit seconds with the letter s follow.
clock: 1h26
